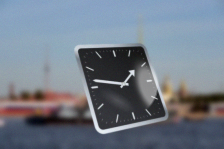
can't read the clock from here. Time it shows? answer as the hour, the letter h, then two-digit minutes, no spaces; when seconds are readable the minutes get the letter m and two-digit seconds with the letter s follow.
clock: 1h47
